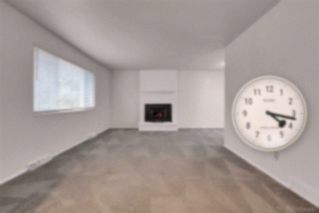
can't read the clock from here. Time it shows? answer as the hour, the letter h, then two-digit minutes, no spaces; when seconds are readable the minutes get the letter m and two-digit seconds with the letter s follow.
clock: 4h17
